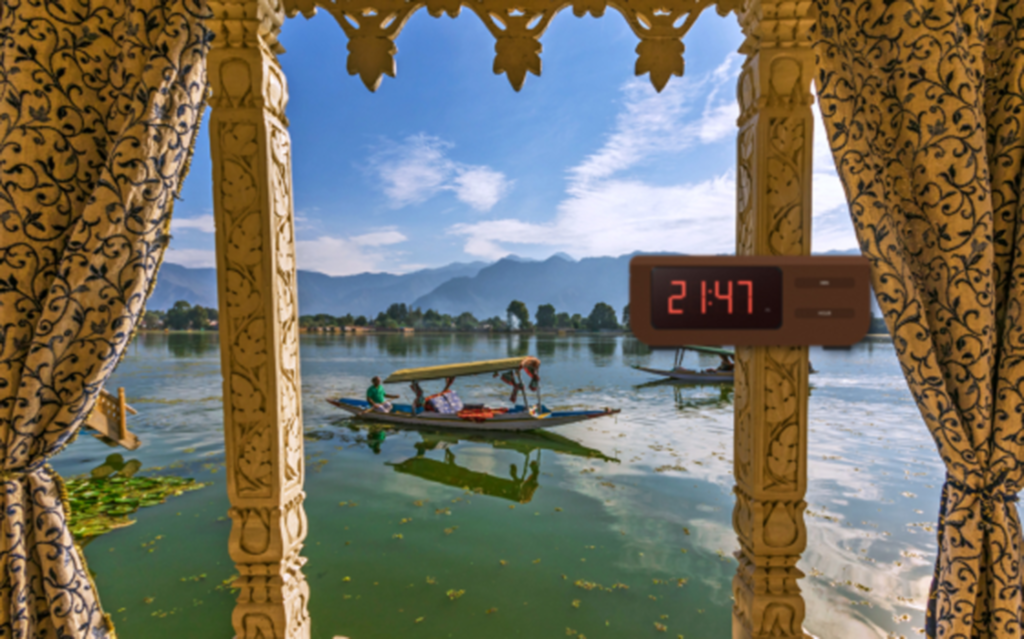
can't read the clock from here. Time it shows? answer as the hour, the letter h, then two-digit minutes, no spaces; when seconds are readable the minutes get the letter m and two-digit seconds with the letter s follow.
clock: 21h47
